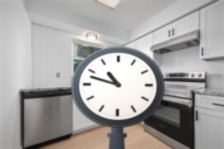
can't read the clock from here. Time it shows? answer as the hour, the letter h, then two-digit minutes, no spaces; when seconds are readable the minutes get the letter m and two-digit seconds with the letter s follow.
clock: 10h48
